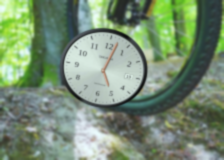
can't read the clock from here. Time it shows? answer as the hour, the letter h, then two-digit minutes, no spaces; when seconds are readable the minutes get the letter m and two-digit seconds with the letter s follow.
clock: 5h02
